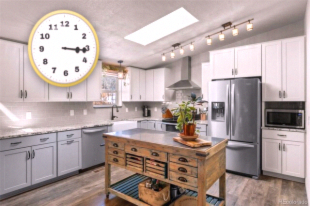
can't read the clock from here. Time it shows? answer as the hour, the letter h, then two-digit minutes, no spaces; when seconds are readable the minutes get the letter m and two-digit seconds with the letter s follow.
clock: 3h16
